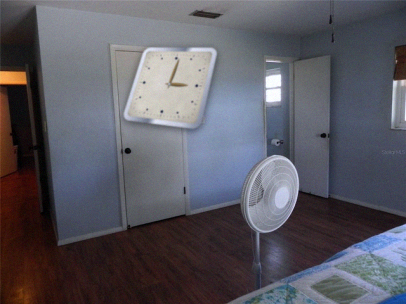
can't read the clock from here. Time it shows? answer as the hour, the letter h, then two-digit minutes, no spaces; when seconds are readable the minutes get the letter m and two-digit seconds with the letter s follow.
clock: 3h01
